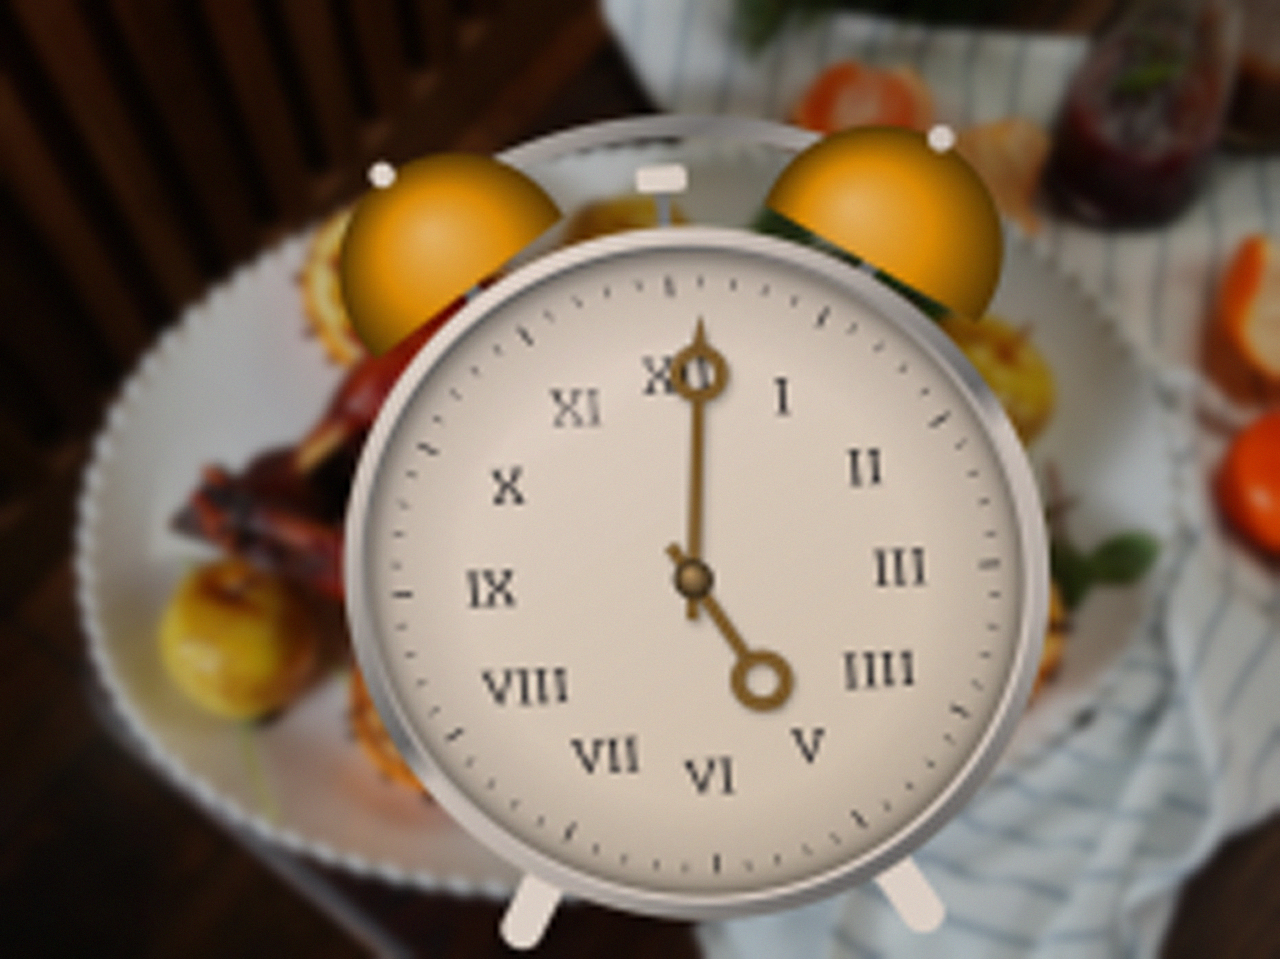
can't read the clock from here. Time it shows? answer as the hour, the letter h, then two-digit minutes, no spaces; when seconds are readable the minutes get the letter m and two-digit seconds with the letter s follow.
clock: 5h01
